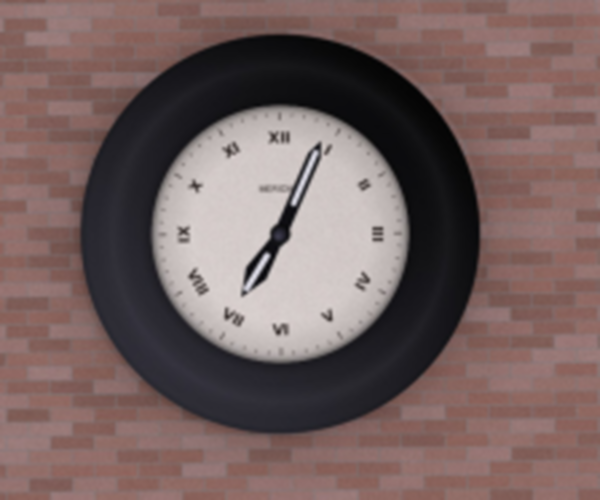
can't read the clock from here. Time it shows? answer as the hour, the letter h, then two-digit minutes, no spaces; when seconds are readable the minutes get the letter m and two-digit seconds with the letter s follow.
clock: 7h04
